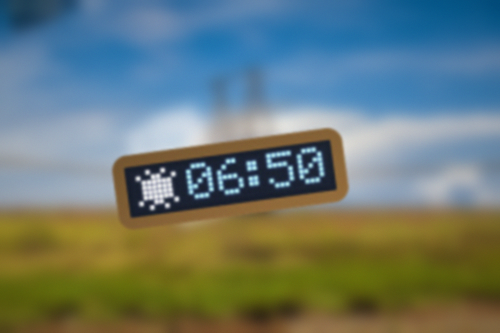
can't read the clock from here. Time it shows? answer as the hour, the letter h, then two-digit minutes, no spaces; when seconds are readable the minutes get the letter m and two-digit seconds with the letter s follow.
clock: 6h50
